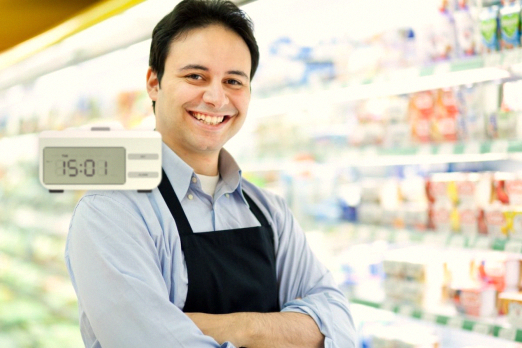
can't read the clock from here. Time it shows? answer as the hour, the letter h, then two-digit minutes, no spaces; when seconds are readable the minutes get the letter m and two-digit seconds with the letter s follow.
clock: 15h01
